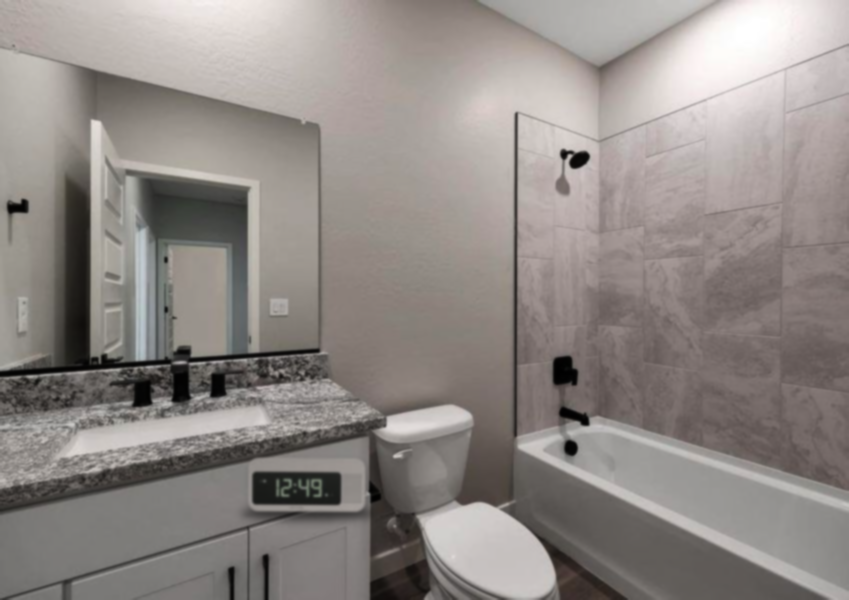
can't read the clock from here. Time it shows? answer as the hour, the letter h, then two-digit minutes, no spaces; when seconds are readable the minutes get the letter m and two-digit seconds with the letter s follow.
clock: 12h49
